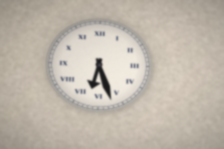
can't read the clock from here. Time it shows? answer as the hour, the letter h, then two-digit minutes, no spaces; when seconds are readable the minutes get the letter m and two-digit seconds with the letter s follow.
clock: 6h27
